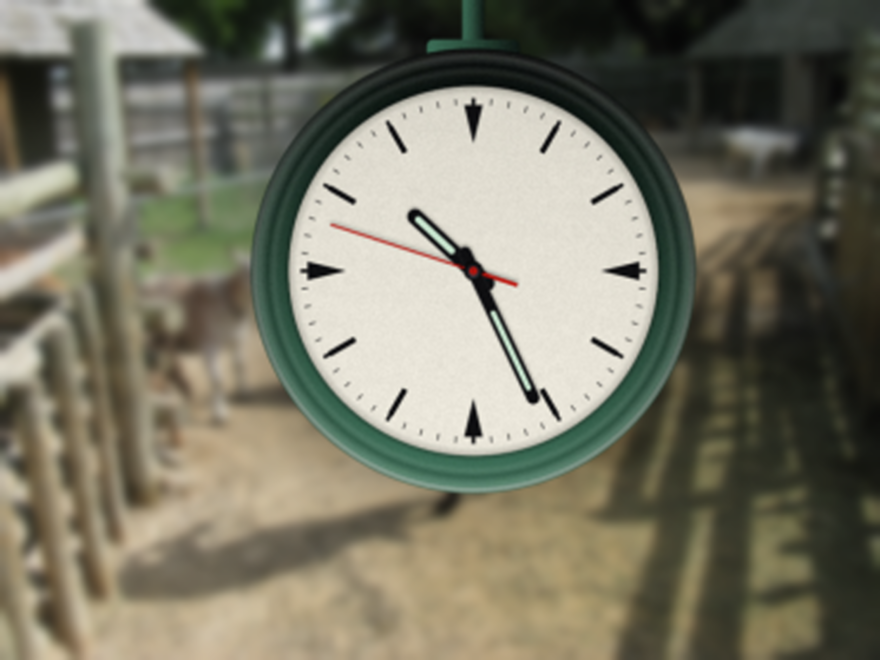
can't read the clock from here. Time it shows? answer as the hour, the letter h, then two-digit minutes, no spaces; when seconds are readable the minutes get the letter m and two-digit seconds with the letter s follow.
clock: 10h25m48s
